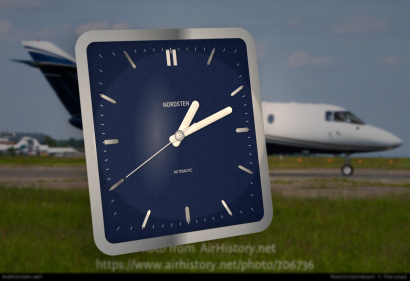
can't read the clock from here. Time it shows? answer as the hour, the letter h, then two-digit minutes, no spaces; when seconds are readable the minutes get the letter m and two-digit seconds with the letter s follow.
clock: 1h11m40s
